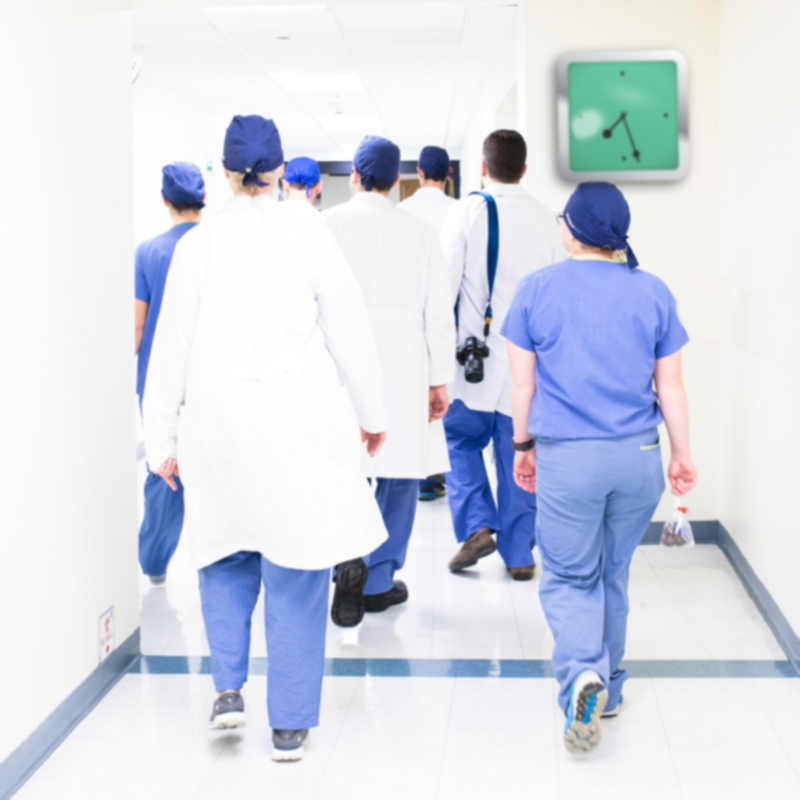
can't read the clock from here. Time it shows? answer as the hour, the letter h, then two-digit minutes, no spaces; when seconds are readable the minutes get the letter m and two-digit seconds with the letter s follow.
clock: 7h27
